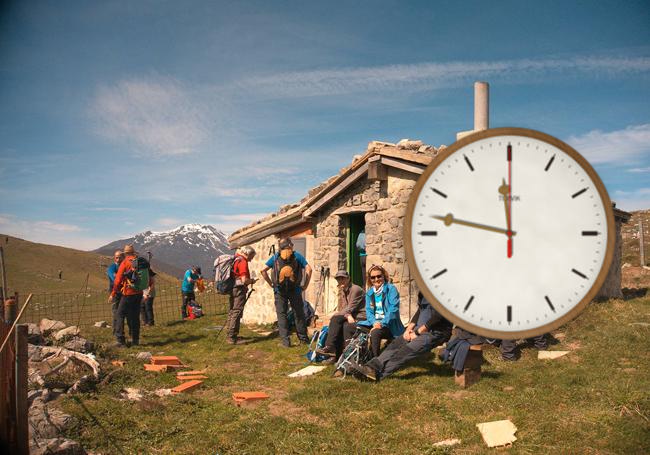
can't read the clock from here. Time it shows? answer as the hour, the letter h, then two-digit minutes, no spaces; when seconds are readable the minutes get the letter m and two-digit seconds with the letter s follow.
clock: 11h47m00s
